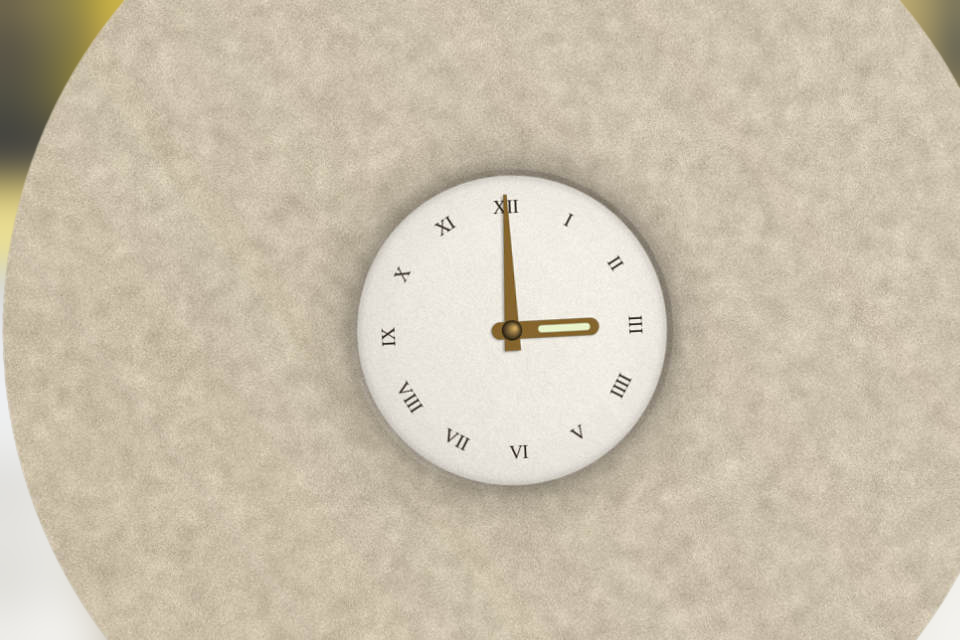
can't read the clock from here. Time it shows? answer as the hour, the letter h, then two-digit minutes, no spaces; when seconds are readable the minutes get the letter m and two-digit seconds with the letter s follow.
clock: 3h00
